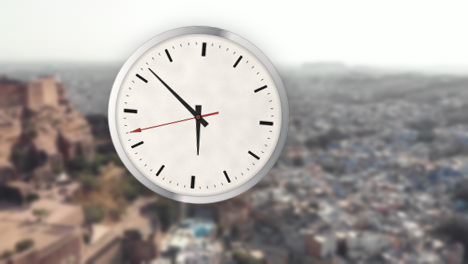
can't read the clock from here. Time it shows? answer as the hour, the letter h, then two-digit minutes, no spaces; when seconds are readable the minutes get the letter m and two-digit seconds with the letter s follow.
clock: 5h51m42s
